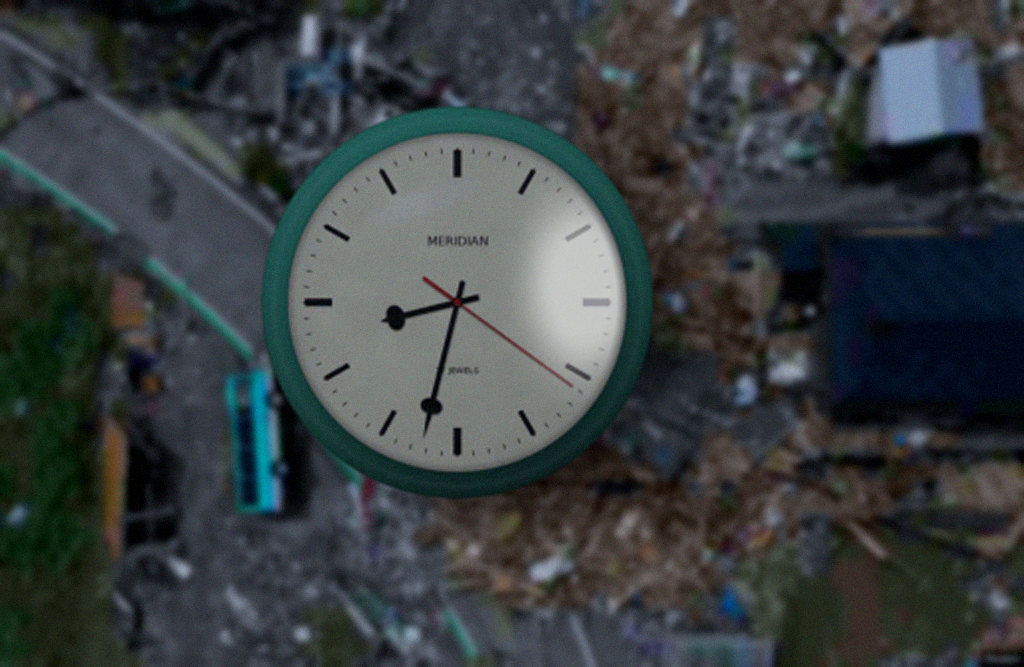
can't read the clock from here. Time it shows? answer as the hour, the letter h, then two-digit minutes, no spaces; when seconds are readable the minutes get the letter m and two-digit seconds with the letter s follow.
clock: 8h32m21s
